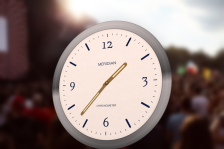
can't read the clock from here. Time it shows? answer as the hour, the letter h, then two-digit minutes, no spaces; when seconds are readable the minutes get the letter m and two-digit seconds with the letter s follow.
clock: 1h37
